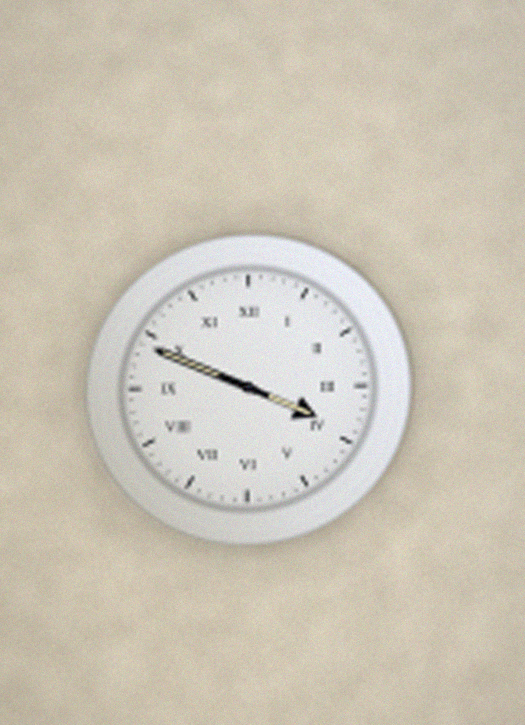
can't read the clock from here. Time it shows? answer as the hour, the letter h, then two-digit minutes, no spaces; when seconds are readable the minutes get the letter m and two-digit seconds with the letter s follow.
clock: 3h49
